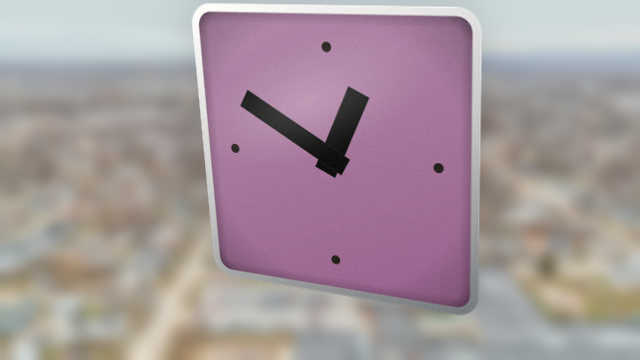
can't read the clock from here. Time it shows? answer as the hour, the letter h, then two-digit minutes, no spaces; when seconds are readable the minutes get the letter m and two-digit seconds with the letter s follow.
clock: 12h50
